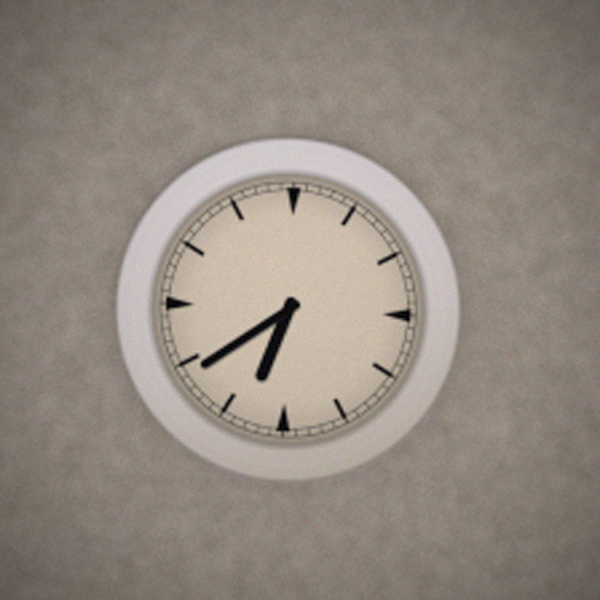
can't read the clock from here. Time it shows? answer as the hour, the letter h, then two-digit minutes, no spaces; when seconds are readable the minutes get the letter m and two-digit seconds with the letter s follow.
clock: 6h39
